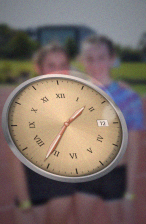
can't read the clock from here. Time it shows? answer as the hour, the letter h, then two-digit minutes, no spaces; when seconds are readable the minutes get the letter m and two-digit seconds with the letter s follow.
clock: 1h36
